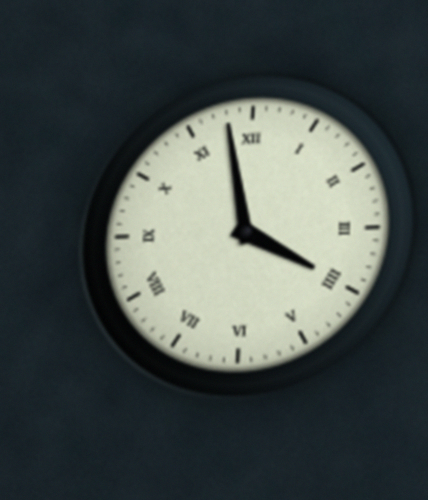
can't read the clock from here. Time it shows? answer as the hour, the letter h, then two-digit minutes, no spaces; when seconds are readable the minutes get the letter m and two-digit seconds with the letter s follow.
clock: 3h58
